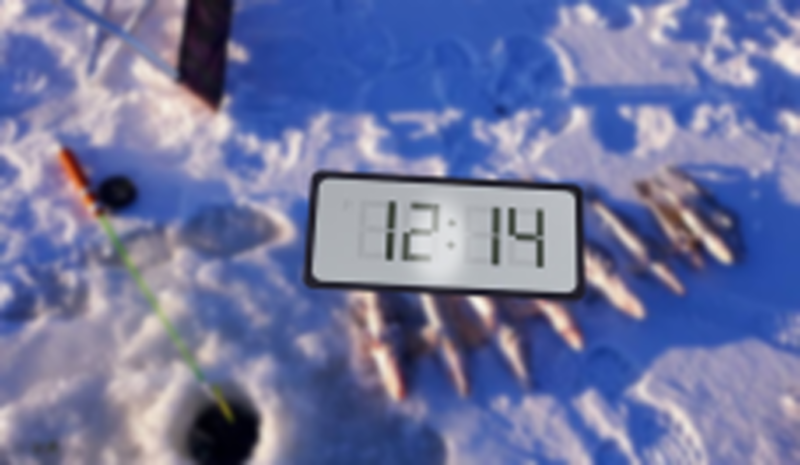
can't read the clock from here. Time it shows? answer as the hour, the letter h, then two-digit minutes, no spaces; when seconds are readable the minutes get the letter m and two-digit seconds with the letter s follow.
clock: 12h14
